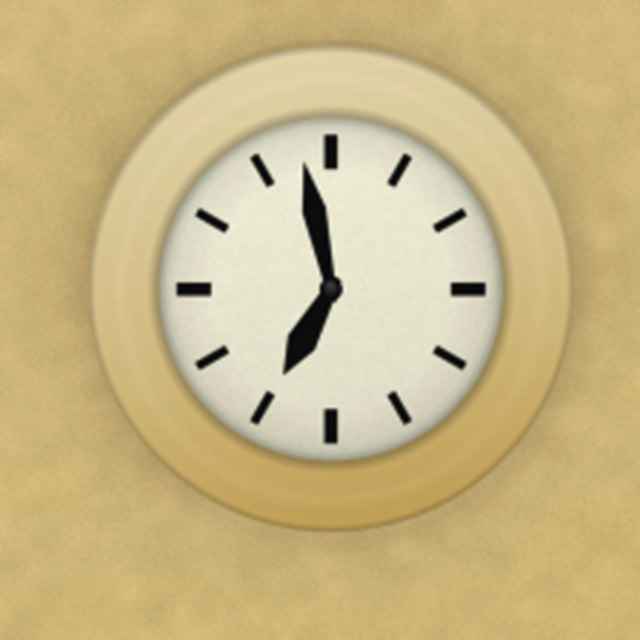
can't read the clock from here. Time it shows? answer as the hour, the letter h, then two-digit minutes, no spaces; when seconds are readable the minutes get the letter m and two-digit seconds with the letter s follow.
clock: 6h58
